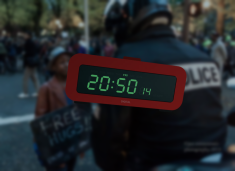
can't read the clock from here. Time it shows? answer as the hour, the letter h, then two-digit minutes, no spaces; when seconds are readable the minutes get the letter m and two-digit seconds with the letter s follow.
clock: 20h50m14s
